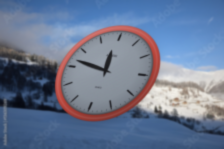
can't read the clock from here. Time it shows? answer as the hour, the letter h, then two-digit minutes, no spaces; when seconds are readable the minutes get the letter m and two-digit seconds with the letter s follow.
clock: 11h47
